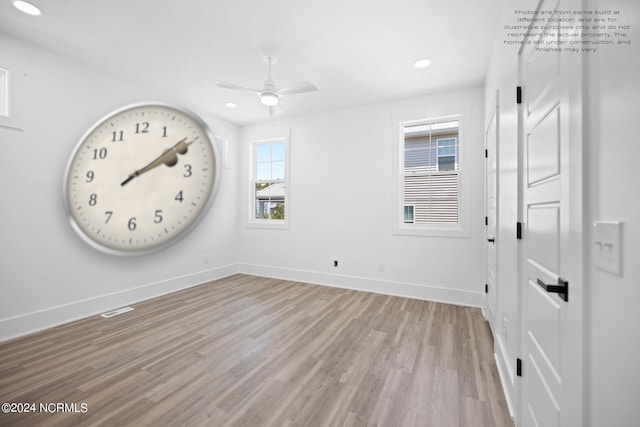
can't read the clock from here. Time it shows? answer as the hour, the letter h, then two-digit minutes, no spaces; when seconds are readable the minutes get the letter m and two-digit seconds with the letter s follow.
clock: 2h10m09s
